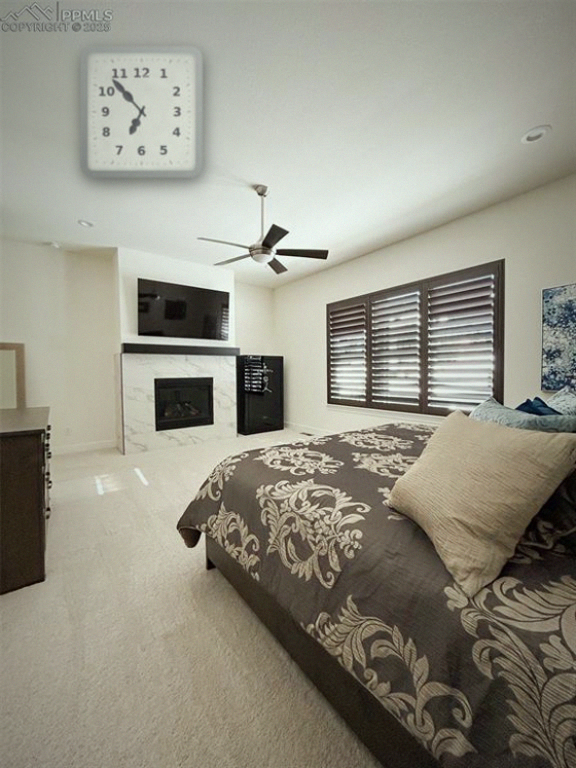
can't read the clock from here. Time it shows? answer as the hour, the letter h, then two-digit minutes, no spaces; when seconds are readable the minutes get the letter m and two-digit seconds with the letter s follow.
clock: 6h53
